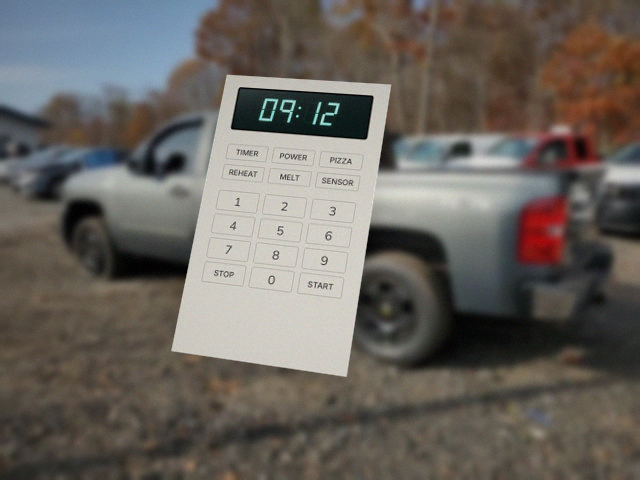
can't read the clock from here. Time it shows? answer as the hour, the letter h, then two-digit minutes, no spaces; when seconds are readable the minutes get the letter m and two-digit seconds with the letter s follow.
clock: 9h12
